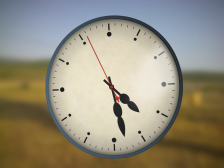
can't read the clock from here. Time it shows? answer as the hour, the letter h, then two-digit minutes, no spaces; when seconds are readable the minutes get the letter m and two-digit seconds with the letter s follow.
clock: 4h27m56s
